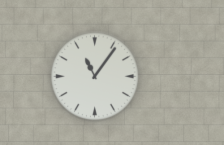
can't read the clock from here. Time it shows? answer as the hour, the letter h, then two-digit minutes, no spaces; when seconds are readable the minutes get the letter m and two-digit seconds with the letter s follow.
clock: 11h06
